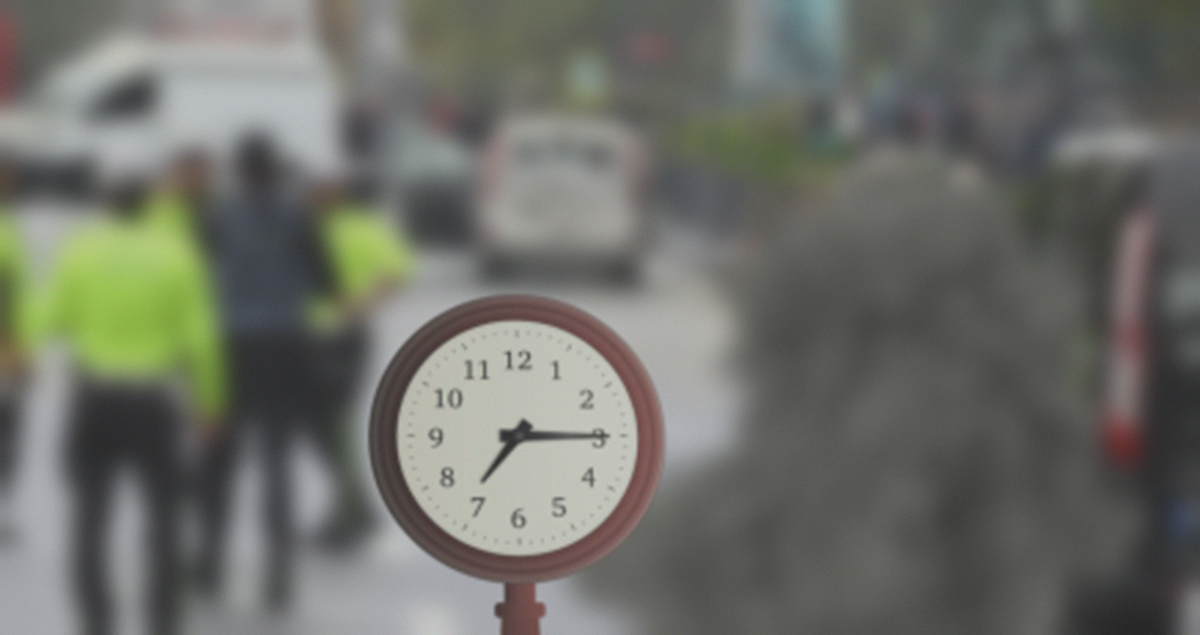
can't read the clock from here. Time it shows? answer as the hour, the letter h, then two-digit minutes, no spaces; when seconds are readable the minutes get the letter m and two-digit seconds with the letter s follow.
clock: 7h15
